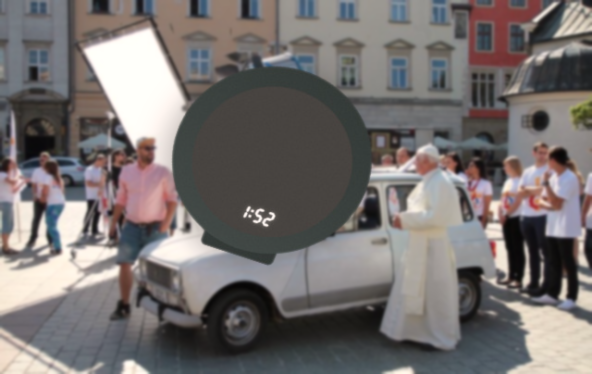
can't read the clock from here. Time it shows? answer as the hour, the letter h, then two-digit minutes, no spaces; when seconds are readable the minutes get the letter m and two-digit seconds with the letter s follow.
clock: 1h52
